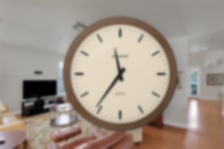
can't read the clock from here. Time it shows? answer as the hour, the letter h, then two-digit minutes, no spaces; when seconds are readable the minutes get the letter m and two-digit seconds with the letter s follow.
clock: 11h36
